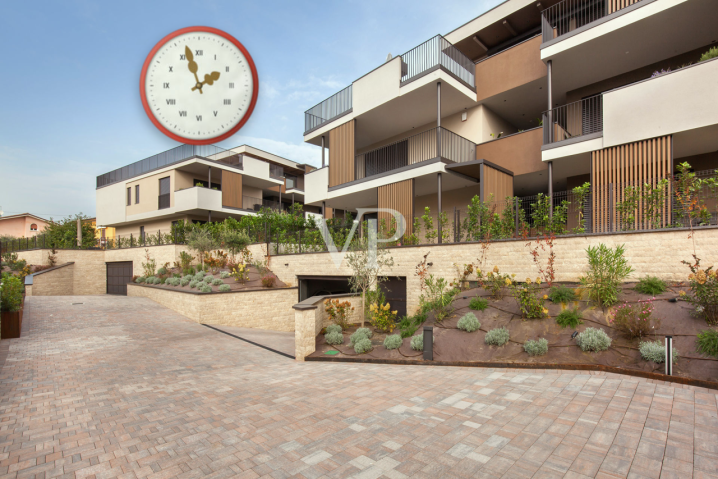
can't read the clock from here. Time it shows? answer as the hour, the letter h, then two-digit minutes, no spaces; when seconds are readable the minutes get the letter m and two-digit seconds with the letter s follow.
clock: 1h57
